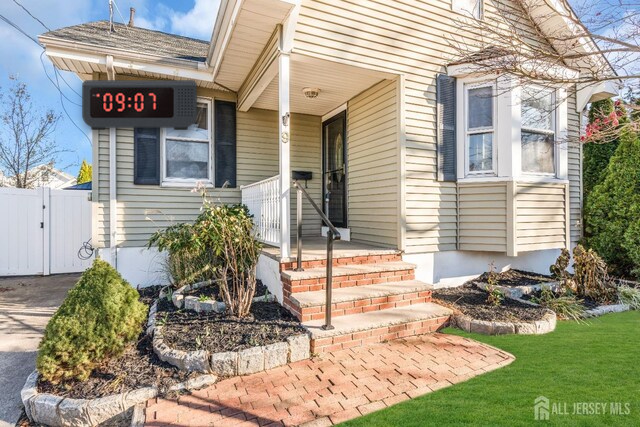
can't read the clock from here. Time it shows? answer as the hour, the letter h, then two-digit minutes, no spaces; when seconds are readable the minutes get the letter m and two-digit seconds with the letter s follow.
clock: 9h07
